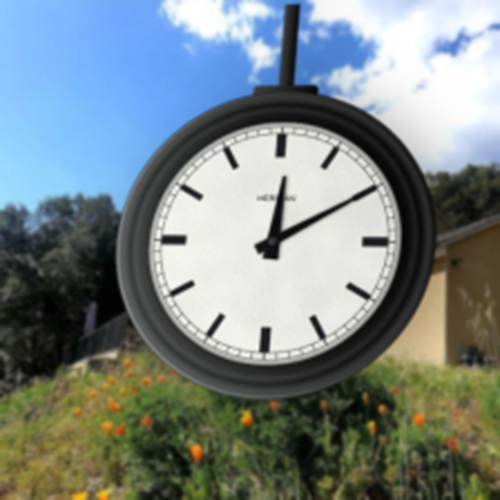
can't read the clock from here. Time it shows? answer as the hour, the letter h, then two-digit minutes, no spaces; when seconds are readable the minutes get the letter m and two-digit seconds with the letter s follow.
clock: 12h10
